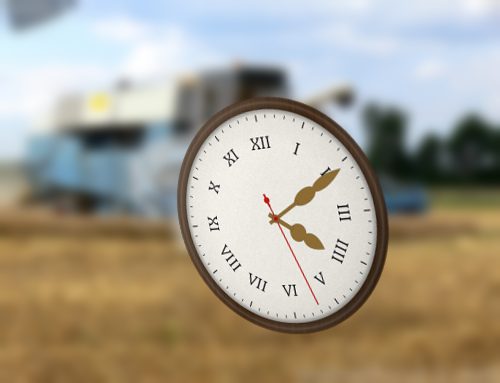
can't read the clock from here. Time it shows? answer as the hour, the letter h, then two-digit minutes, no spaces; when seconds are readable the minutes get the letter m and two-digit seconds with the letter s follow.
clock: 4h10m27s
